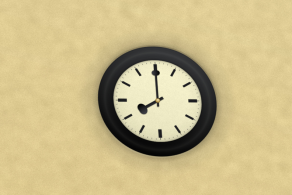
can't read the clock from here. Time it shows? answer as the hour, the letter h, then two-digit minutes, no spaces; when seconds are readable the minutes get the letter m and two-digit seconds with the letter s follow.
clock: 8h00
